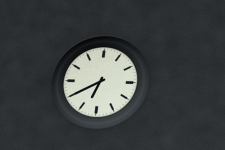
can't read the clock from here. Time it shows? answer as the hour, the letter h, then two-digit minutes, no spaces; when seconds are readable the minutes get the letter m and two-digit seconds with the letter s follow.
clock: 6h40
